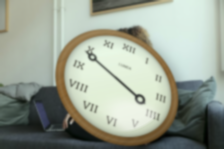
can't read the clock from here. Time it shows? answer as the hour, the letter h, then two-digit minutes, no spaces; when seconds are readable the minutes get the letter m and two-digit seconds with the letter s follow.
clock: 3h49
